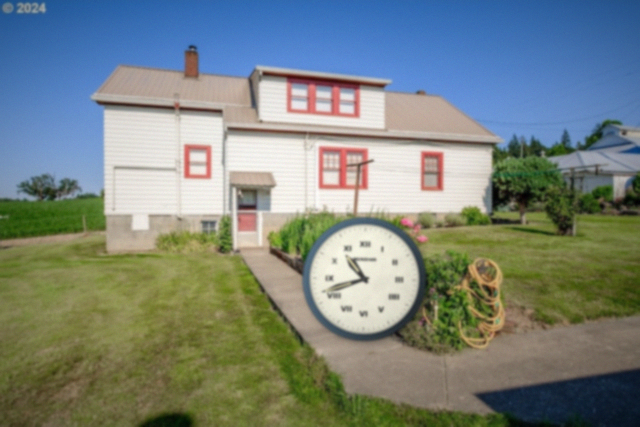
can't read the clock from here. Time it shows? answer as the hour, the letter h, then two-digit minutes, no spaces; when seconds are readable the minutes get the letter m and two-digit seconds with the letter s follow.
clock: 10h42
